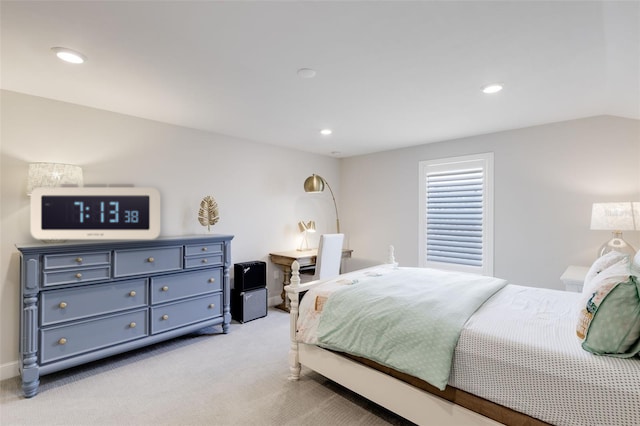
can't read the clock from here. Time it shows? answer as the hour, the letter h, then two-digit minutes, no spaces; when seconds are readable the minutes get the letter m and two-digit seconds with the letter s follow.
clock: 7h13m38s
